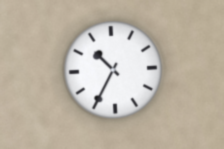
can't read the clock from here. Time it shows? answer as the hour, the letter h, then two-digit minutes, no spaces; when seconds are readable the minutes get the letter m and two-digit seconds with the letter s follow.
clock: 10h35
